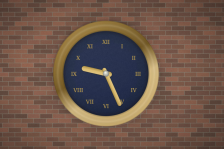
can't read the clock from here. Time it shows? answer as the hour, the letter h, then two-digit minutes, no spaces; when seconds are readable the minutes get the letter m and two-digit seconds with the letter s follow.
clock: 9h26
